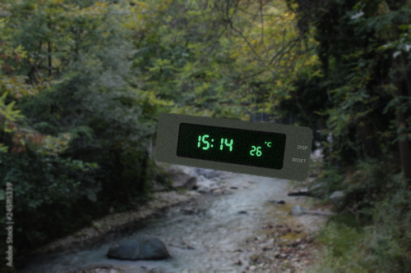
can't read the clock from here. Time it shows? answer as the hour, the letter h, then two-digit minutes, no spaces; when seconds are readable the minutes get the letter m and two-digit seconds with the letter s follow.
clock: 15h14
